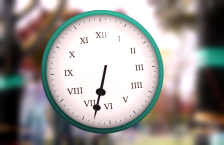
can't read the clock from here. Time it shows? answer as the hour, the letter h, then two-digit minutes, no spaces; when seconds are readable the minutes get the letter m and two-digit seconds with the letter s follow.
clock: 6h33
